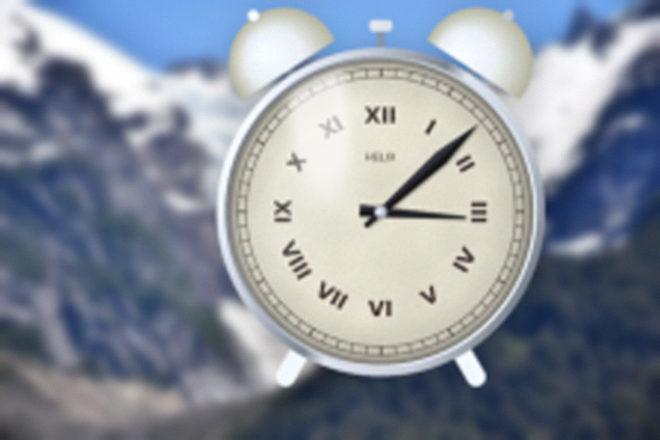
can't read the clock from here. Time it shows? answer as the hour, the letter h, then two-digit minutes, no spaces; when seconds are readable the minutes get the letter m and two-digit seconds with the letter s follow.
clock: 3h08
